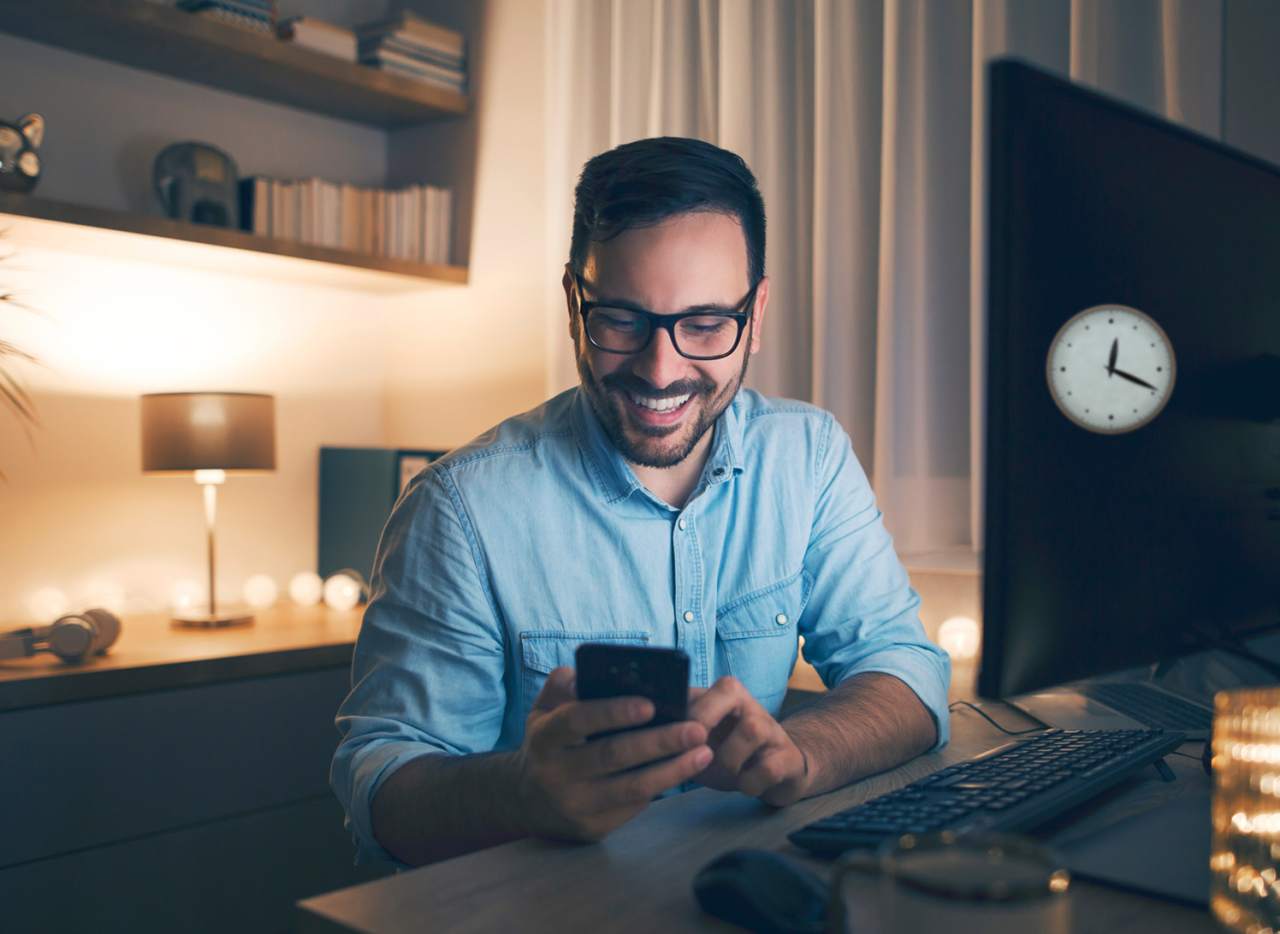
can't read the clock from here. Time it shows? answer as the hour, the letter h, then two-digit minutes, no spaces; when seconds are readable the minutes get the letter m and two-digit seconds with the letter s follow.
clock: 12h19
